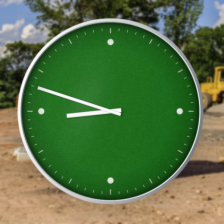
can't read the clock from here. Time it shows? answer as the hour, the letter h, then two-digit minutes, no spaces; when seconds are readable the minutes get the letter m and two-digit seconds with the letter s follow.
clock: 8h48
